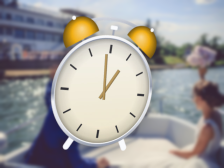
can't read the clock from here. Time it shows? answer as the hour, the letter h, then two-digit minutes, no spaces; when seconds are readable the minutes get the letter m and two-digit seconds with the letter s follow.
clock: 12h59
